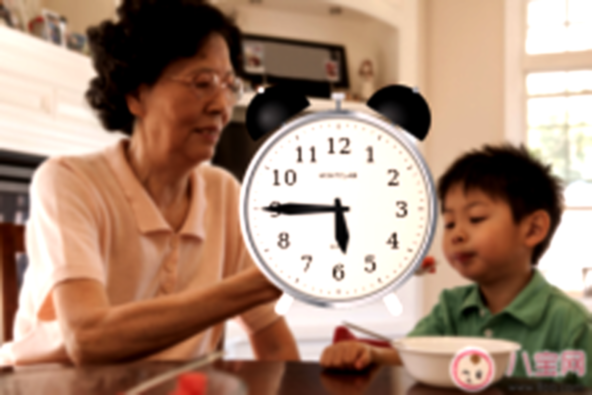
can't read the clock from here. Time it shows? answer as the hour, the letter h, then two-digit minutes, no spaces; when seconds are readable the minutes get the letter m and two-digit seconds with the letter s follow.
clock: 5h45
